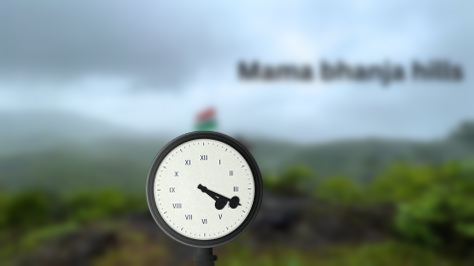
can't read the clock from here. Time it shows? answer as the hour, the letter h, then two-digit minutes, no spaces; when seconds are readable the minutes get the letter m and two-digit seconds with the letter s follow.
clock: 4h19
